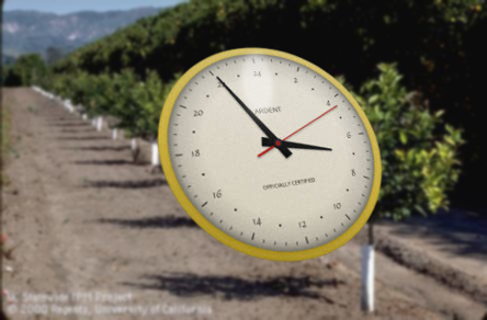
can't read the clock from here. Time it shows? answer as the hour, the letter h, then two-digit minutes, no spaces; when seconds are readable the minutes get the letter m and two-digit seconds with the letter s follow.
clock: 6h55m11s
